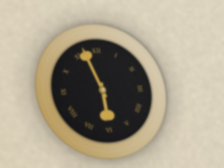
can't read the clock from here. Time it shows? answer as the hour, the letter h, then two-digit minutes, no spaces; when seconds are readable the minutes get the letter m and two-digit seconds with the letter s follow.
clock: 5h57
